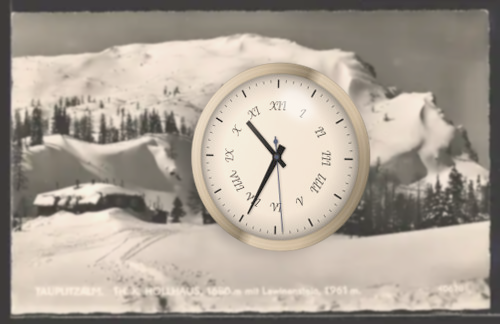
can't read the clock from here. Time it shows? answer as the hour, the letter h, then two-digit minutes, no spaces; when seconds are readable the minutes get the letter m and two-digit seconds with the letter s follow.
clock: 10h34m29s
